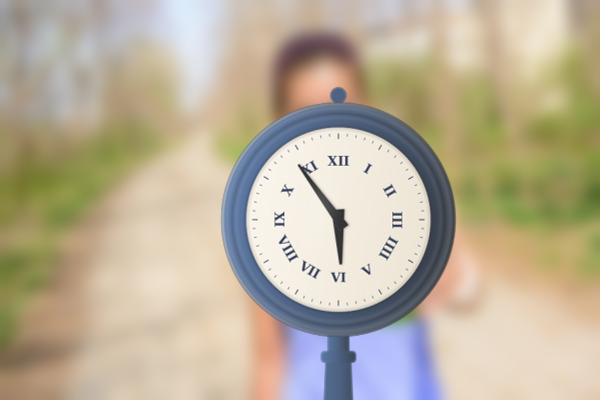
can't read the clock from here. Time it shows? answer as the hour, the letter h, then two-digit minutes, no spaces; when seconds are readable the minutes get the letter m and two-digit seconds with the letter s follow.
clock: 5h54
